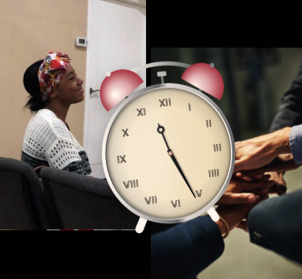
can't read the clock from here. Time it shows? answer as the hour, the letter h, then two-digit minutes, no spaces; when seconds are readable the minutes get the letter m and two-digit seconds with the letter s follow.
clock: 11h26
